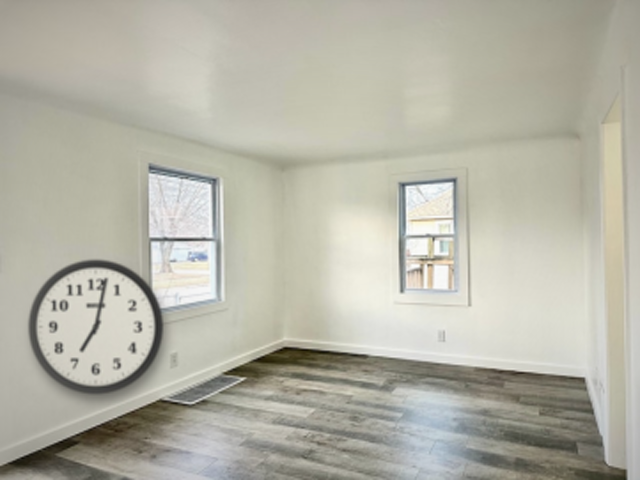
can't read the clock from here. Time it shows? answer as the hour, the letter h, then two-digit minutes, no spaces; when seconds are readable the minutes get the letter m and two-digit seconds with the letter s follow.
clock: 7h02
